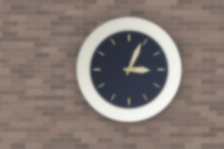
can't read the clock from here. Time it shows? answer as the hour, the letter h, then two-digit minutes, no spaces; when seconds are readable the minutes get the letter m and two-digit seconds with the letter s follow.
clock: 3h04
